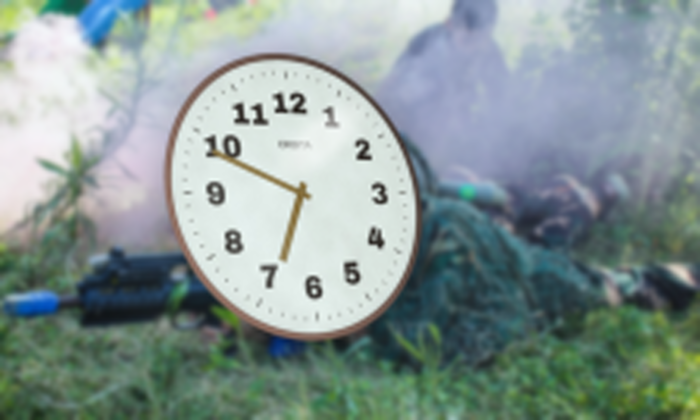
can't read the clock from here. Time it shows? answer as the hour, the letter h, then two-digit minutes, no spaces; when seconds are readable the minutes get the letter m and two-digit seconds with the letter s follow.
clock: 6h49
